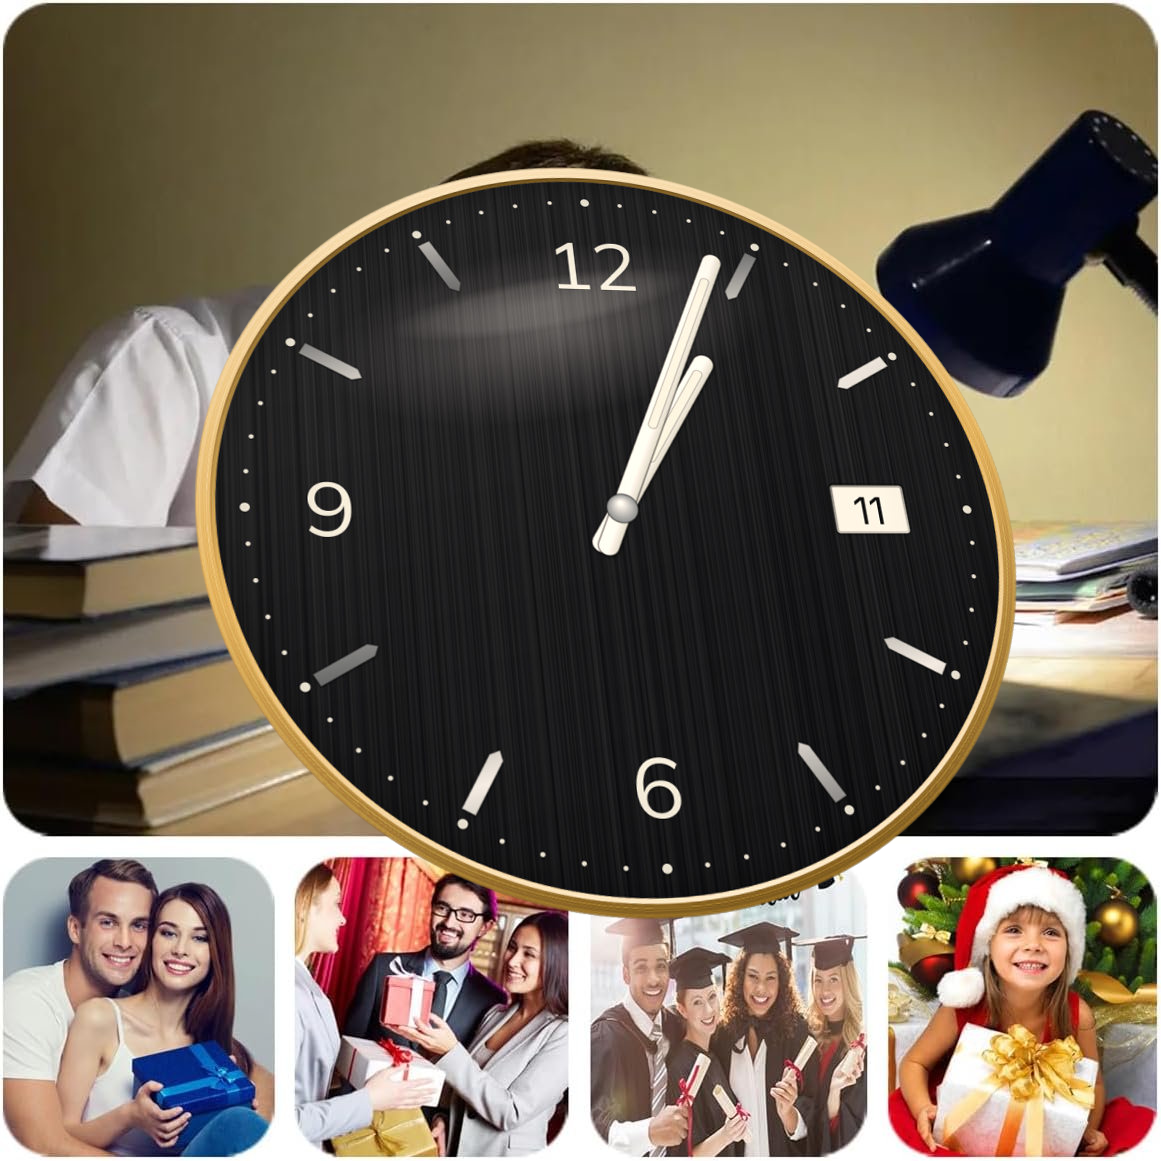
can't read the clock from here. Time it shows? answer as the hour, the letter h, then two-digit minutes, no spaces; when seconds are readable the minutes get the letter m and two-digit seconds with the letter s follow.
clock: 1h04
